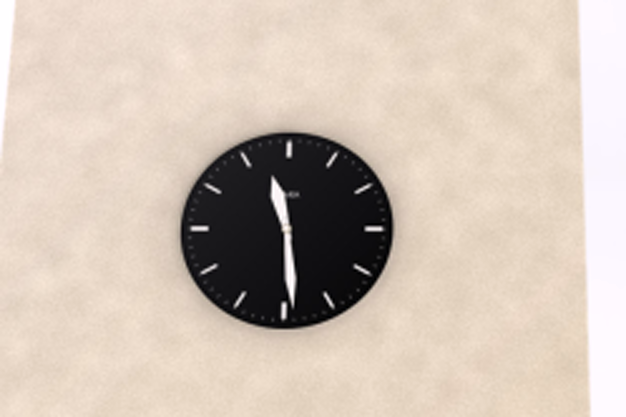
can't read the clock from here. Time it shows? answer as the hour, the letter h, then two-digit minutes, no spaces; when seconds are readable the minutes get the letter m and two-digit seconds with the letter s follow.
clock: 11h29
